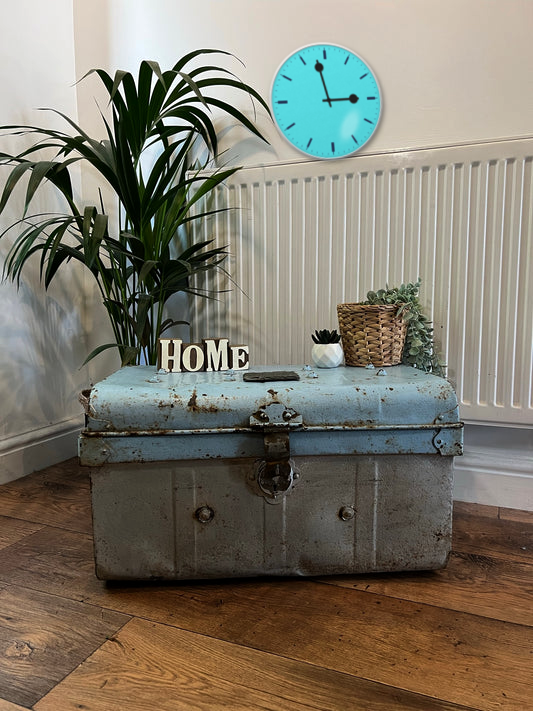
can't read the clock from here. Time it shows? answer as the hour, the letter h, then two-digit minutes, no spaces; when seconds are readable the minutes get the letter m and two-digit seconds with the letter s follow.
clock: 2h58
